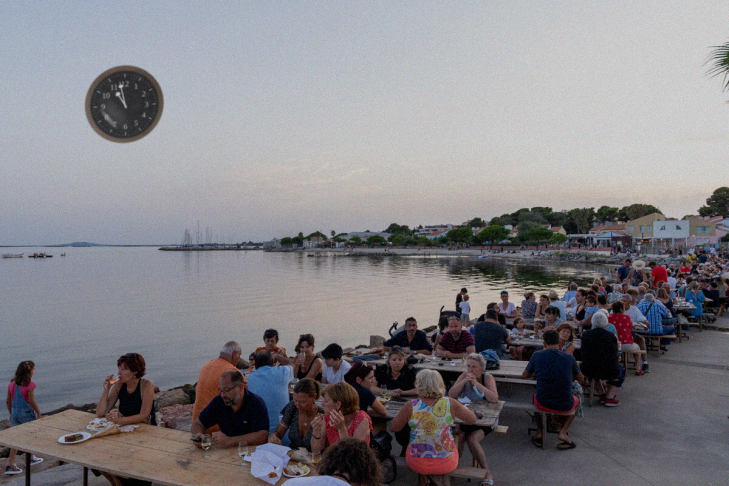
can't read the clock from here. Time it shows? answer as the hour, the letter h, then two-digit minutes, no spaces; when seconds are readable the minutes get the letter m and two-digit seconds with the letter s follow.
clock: 10h58
